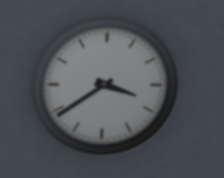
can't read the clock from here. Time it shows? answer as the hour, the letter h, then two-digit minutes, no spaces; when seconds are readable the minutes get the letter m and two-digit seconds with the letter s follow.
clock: 3h39
